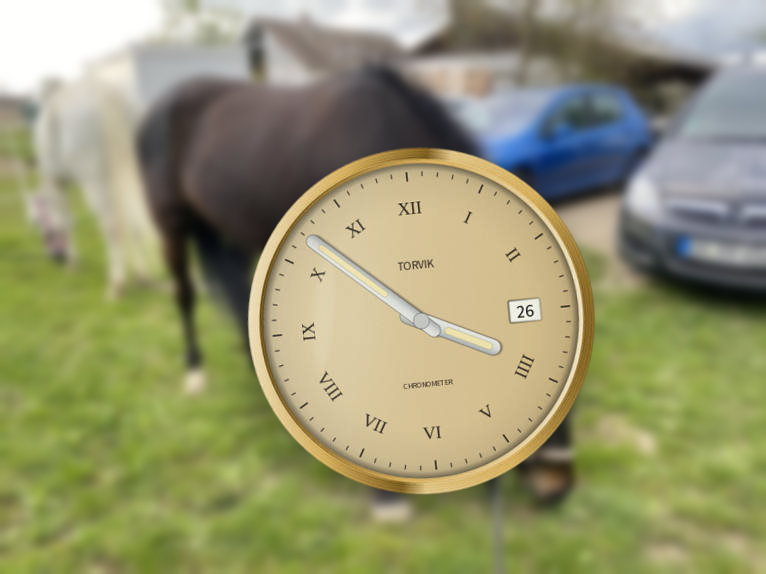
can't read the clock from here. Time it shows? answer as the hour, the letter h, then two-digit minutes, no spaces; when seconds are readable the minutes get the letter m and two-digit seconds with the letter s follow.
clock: 3h52
